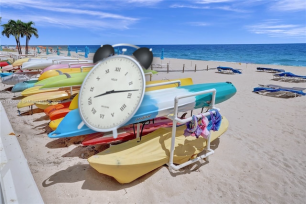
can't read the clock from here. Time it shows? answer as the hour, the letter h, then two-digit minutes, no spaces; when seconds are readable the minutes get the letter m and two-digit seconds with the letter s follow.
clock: 8h13
